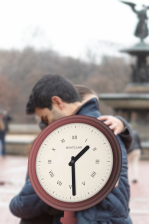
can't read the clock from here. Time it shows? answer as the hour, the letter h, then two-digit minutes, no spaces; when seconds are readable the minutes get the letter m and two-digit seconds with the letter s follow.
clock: 1h29
